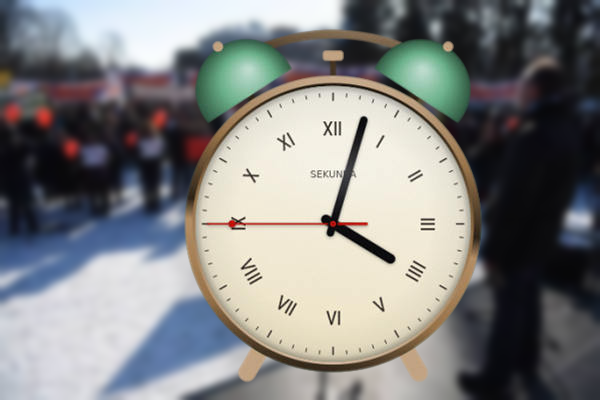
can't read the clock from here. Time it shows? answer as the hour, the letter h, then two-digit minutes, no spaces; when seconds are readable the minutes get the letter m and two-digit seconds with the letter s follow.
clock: 4h02m45s
